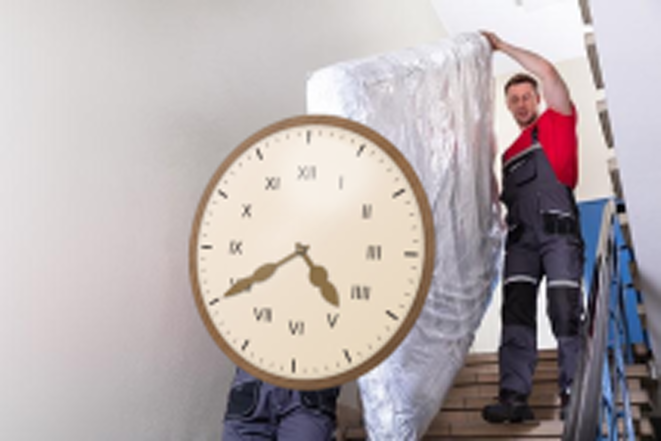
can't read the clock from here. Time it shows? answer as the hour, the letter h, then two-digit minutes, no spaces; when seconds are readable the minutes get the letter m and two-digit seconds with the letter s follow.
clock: 4h40
